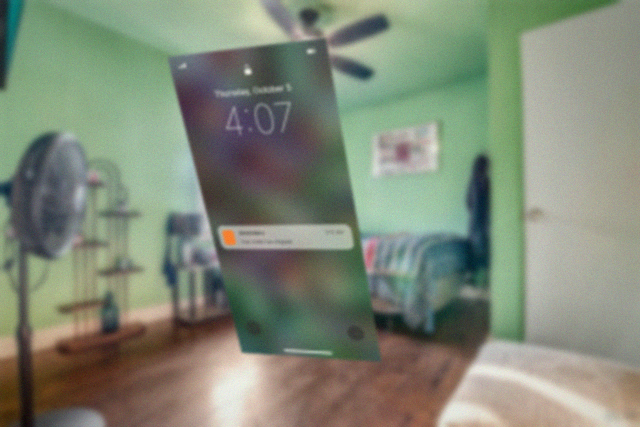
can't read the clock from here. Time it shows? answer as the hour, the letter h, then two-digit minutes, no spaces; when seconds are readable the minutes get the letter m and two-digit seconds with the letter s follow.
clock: 4h07
